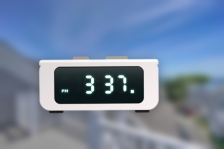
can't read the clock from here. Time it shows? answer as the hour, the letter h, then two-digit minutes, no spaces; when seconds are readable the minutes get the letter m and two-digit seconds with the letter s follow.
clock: 3h37
